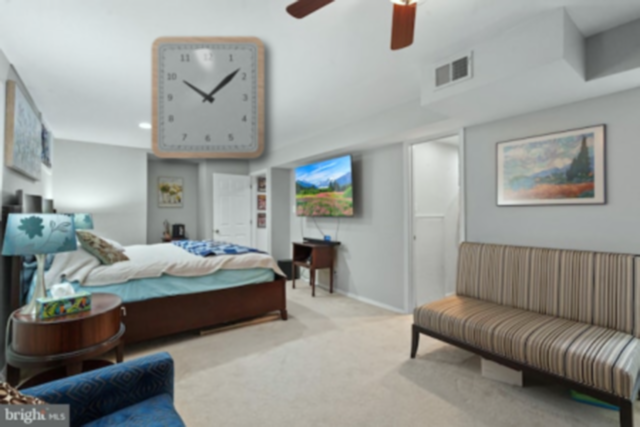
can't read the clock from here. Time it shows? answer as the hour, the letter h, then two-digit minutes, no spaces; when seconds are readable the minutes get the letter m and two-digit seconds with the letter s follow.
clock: 10h08
